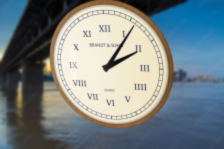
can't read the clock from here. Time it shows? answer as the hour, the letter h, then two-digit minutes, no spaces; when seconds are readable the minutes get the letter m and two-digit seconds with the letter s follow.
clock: 2h06
